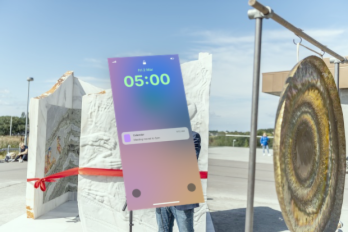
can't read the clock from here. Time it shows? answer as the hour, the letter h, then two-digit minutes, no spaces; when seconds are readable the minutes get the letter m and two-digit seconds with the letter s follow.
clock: 5h00
